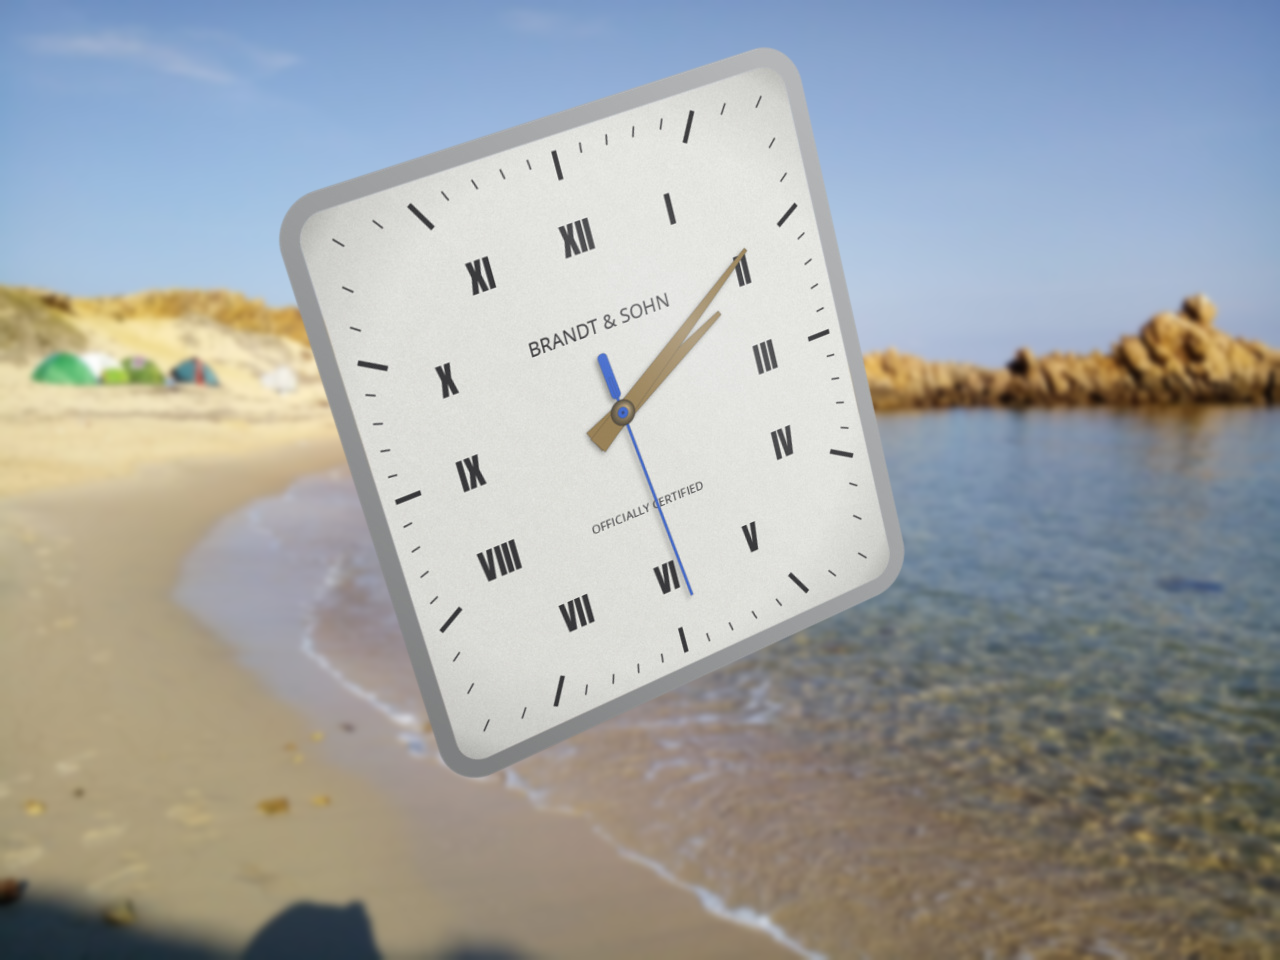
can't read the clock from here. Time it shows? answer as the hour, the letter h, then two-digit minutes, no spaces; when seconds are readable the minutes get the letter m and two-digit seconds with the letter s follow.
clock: 2h09m29s
